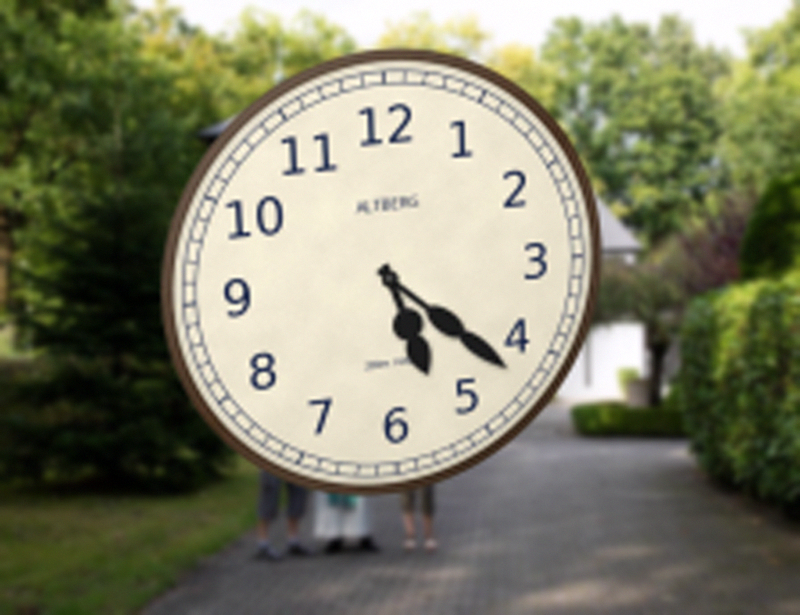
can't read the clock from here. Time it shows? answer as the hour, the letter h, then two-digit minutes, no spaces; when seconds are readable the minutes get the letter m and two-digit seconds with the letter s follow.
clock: 5h22
